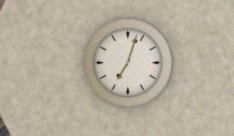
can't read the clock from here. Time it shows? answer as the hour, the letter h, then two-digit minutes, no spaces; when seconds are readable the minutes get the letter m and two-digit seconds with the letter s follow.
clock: 7h03
